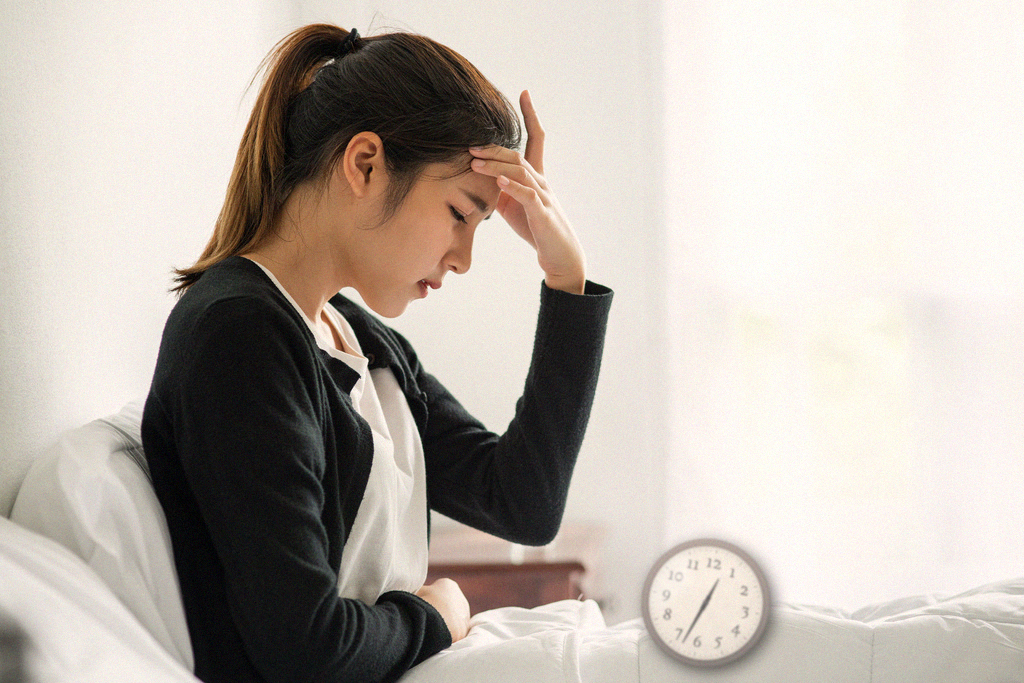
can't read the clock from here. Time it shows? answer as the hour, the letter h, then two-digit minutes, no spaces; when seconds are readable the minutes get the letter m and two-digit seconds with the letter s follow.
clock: 12h33
